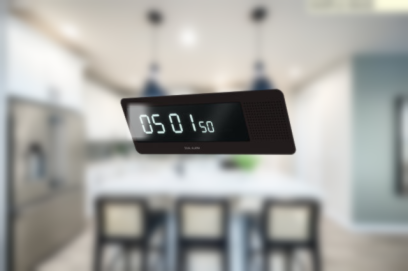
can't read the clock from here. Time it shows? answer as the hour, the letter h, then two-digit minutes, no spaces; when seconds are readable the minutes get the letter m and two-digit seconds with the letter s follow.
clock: 5h01m50s
